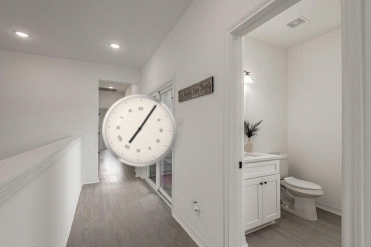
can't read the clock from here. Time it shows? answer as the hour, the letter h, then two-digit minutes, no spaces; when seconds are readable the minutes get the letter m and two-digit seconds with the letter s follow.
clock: 7h05
